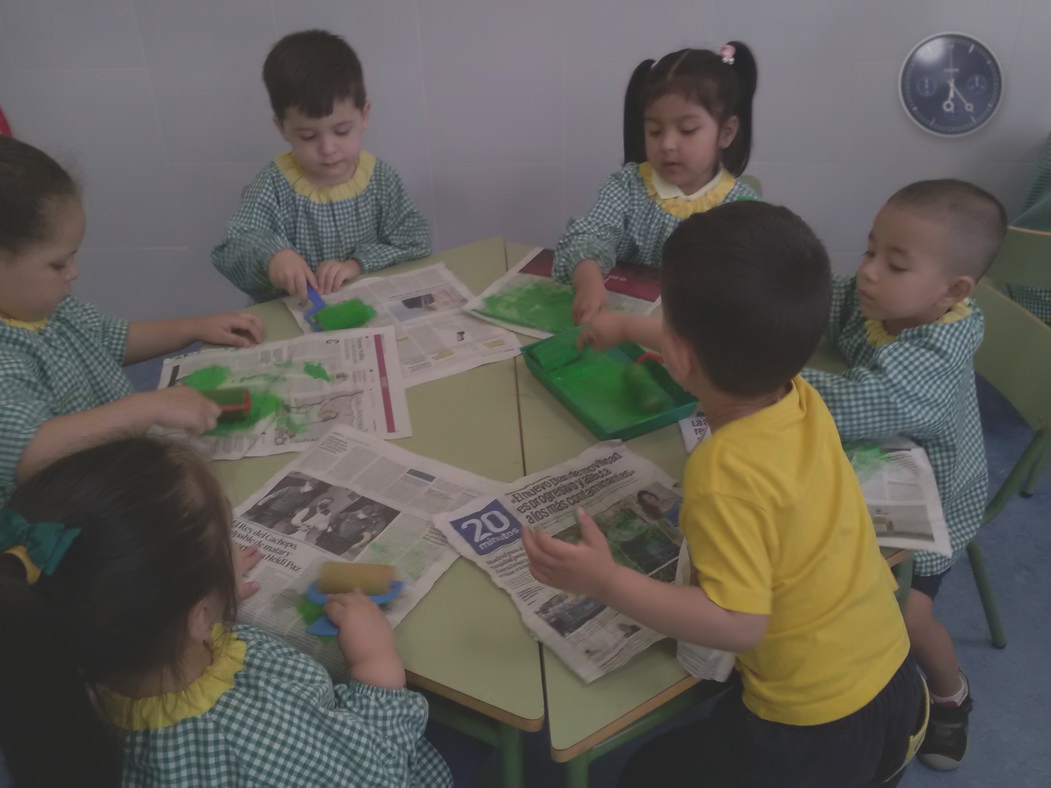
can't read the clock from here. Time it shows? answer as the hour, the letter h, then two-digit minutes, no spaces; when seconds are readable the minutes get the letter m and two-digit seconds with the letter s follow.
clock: 6h24
